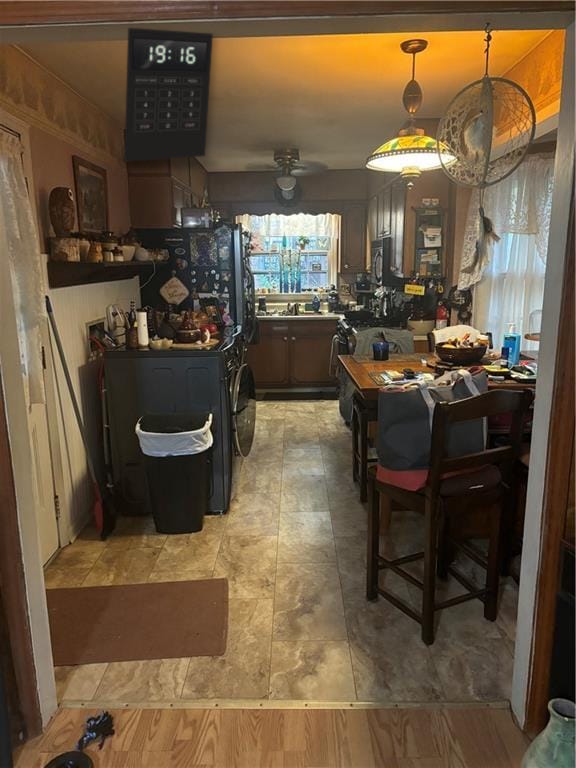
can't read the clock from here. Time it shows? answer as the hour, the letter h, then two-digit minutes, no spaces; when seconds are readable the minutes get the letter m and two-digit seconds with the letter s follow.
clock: 19h16
